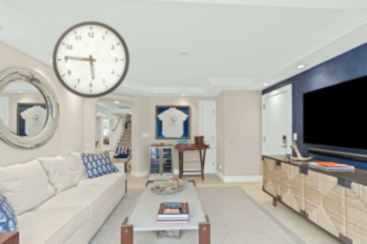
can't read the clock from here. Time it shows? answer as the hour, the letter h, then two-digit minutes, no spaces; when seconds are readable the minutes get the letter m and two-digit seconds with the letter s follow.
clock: 5h46
